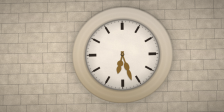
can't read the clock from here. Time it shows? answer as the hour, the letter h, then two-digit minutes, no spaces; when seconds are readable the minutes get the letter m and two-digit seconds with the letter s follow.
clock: 6h27
